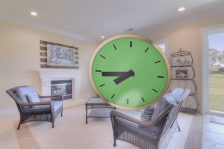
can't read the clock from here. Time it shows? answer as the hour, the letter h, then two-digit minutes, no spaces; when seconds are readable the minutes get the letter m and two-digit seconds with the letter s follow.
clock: 7h44
